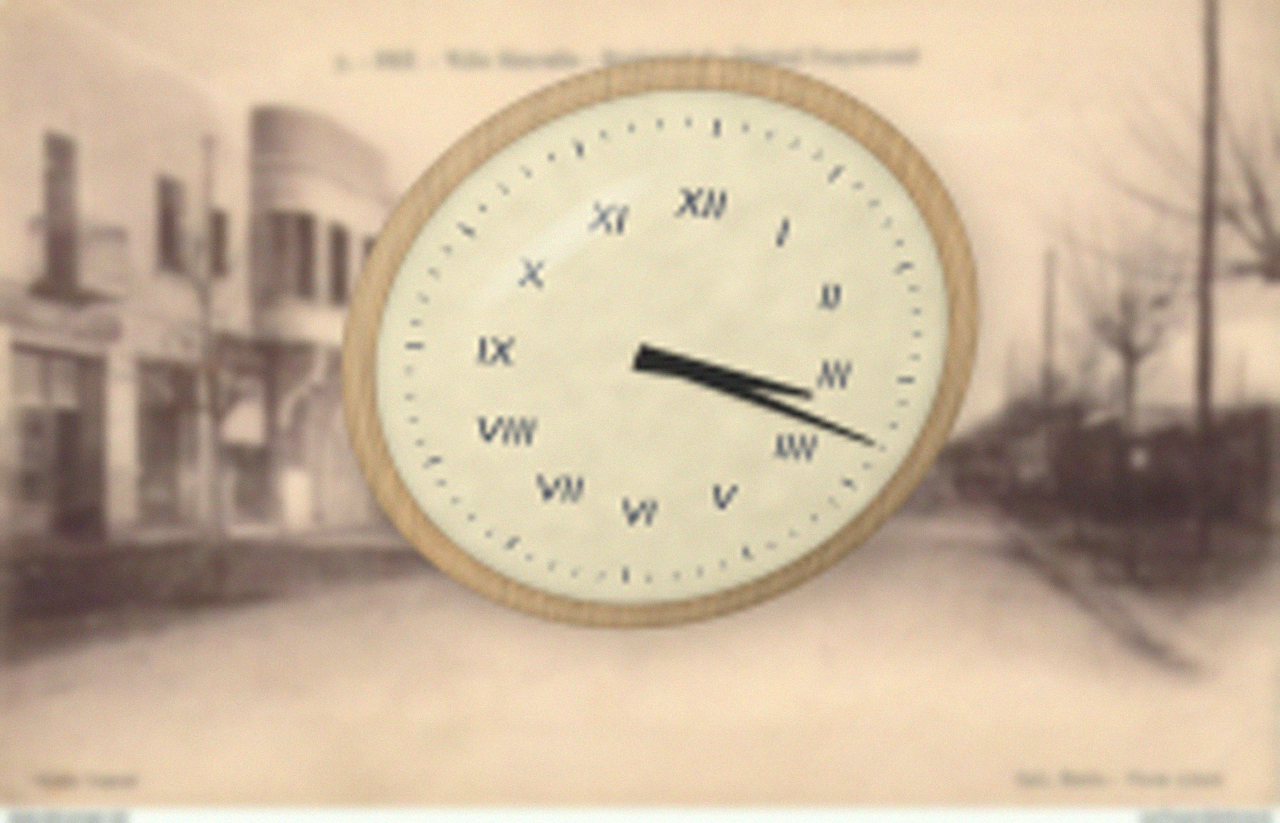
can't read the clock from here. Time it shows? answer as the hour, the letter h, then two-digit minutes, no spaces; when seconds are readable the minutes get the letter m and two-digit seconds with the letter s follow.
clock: 3h18
